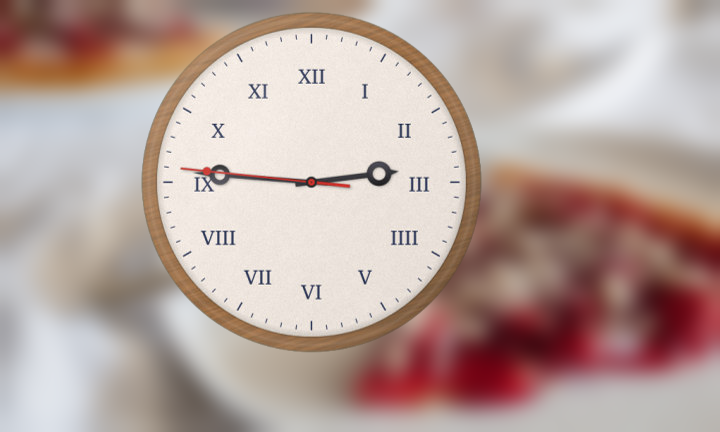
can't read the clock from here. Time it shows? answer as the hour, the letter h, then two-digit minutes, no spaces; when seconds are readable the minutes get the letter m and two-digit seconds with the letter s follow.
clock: 2h45m46s
